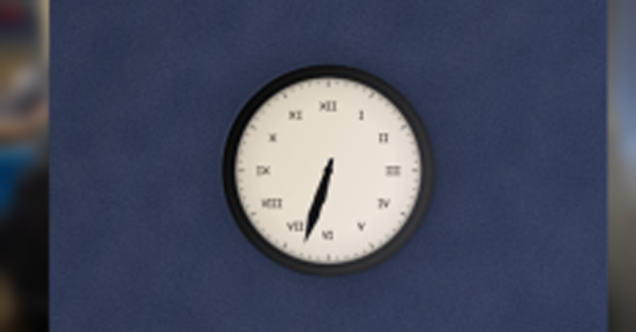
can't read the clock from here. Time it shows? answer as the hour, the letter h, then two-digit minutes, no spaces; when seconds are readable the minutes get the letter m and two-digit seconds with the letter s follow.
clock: 6h33
